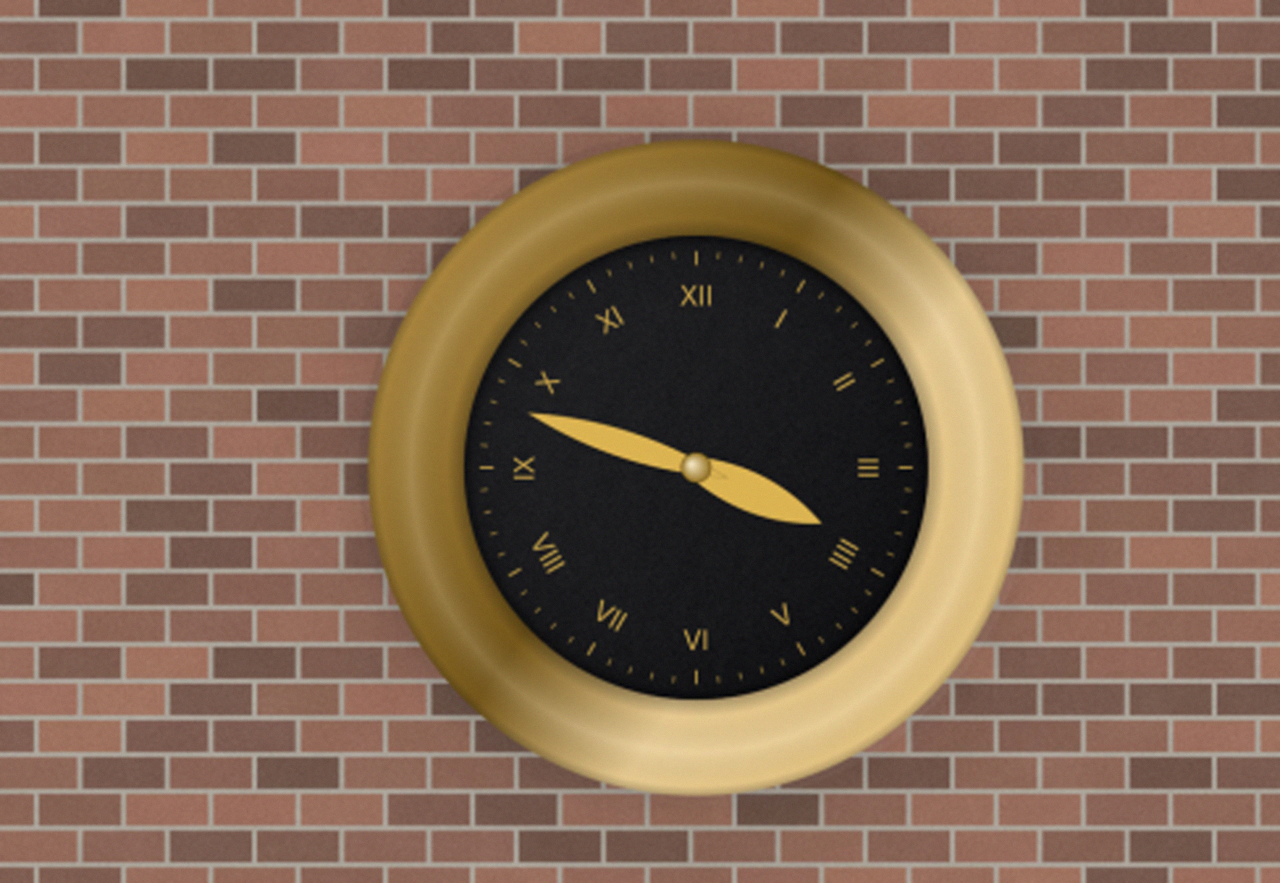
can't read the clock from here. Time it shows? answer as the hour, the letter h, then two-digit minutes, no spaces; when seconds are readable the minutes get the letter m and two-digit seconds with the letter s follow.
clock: 3h48
